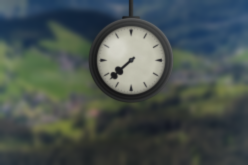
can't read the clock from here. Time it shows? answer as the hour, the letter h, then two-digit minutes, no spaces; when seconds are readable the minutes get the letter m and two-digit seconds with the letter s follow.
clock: 7h38
